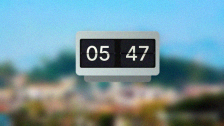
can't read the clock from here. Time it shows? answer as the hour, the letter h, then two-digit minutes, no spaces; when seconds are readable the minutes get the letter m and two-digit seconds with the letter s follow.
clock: 5h47
